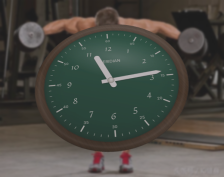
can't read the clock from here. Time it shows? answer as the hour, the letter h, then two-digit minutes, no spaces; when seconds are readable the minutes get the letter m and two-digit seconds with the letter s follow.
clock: 11h14
